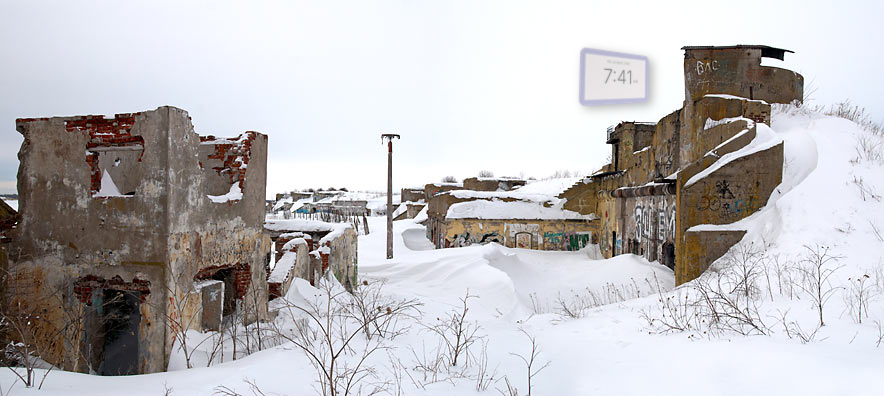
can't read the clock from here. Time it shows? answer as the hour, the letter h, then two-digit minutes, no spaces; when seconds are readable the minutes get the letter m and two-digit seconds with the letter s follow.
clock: 7h41
